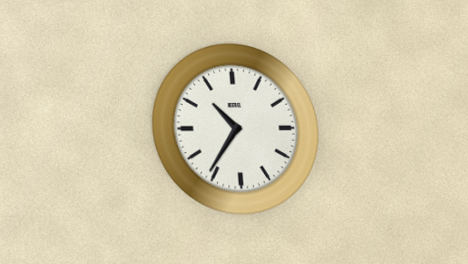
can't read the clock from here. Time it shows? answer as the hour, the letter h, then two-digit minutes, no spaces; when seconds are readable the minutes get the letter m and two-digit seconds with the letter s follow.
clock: 10h36
